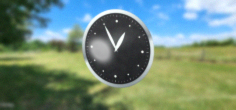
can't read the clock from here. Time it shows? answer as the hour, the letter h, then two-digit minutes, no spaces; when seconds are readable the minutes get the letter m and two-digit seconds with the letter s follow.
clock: 12h55
